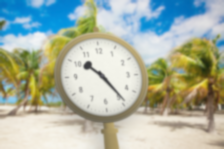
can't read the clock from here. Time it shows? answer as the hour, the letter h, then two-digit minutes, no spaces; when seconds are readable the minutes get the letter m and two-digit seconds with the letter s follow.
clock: 10h24
